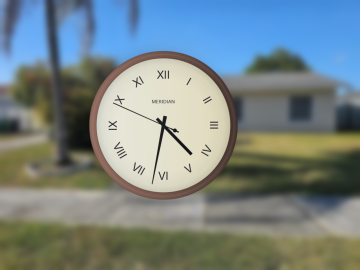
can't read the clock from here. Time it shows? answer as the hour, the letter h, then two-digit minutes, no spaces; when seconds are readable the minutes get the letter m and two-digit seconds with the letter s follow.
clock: 4h31m49s
